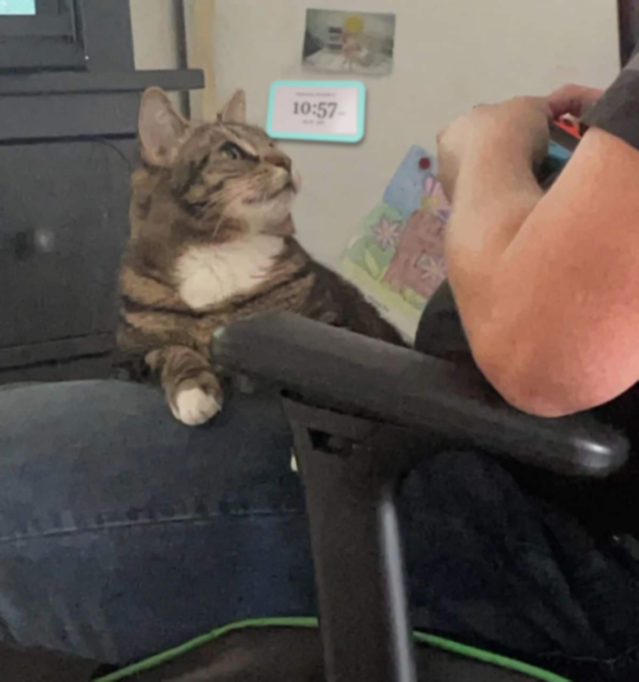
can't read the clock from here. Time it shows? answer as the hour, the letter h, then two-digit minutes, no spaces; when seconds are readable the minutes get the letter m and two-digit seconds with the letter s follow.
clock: 10h57
